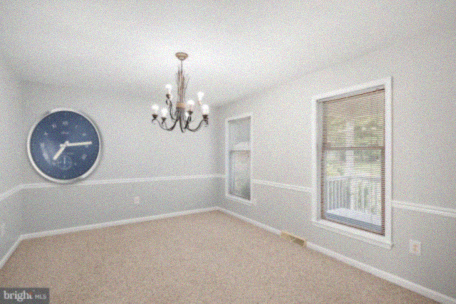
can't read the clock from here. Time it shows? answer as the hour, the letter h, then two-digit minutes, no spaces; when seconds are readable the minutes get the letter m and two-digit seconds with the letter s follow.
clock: 7h14
